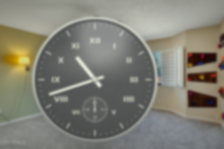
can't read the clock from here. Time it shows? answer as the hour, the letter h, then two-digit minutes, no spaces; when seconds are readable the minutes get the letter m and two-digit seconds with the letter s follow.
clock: 10h42
